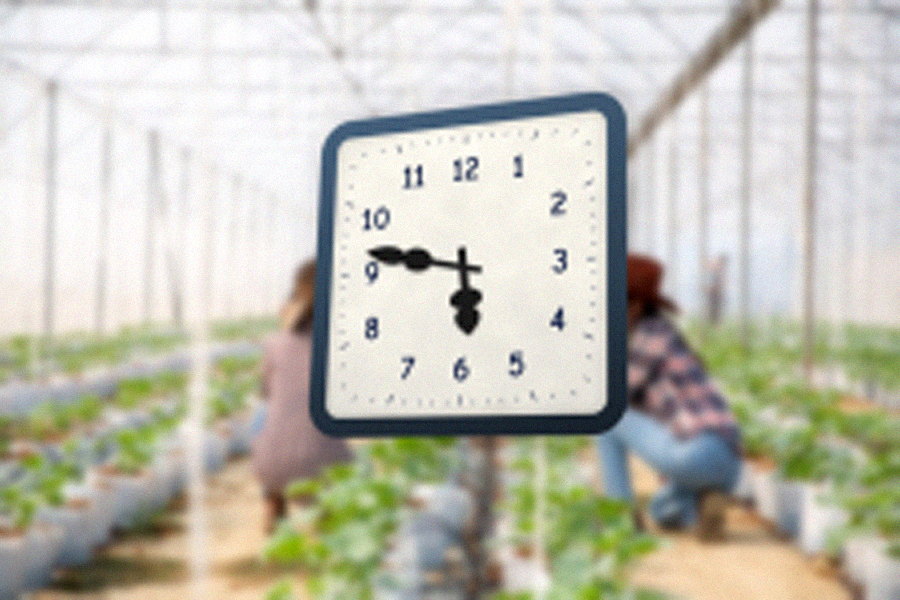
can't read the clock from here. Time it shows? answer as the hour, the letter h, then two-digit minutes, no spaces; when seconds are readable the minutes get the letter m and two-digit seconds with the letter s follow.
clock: 5h47
